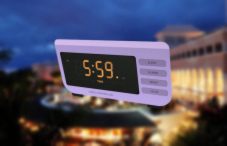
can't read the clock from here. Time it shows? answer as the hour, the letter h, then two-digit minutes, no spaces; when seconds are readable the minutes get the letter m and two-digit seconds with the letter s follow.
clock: 5h59
